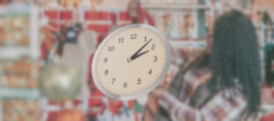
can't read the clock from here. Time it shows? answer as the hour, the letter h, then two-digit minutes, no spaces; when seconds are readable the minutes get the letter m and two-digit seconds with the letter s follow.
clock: 2h07
